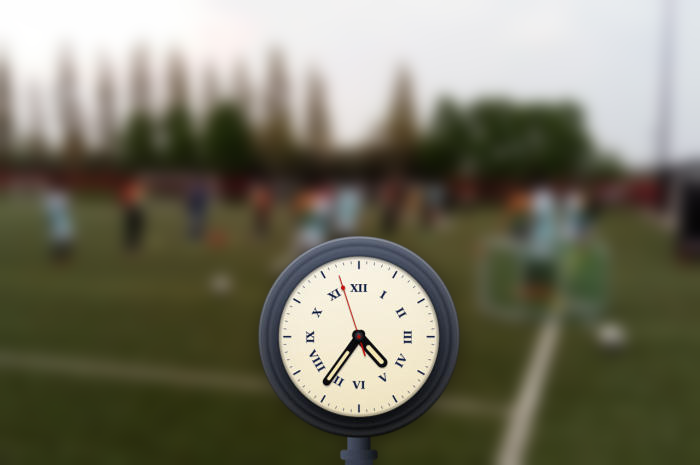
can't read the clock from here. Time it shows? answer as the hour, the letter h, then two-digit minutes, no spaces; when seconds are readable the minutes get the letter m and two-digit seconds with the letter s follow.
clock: 4h35m57s
